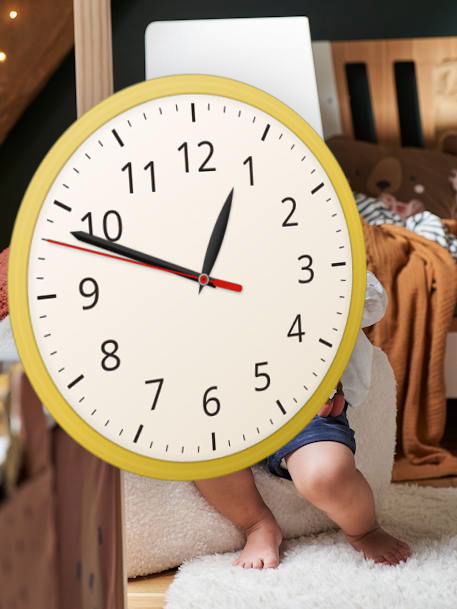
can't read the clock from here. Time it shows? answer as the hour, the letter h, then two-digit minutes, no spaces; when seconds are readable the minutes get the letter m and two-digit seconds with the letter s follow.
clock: 12h48m48s
